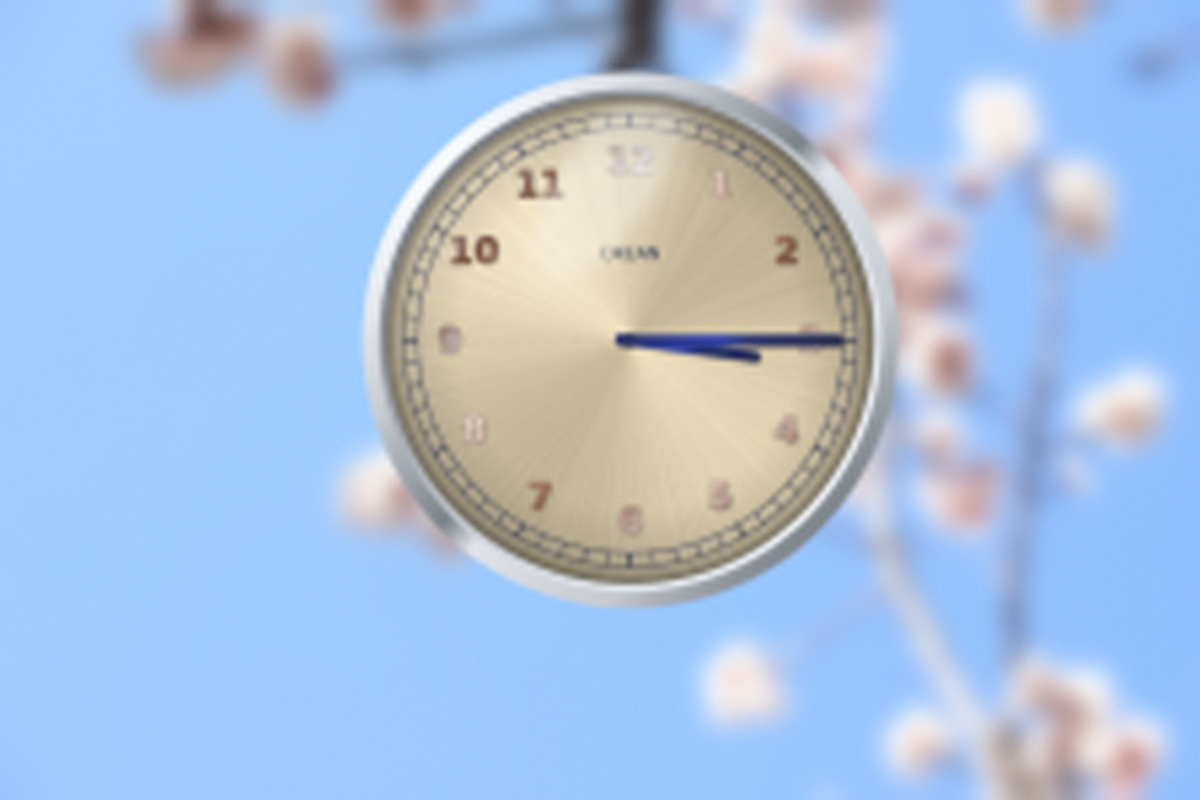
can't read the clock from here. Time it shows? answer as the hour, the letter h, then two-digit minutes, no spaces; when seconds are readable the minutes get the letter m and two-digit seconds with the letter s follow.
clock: 3h15
